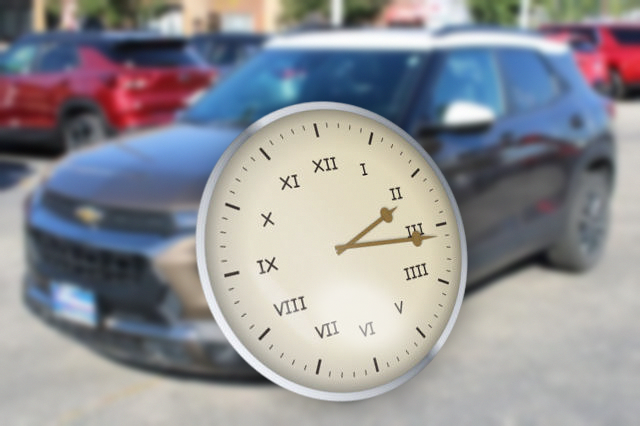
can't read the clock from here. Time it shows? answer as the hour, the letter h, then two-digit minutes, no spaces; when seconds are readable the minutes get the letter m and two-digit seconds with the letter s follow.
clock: 2h16
